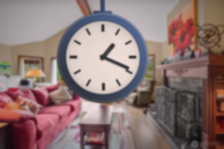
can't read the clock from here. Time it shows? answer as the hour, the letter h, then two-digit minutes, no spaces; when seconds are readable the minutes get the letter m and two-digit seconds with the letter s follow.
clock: 1h19
